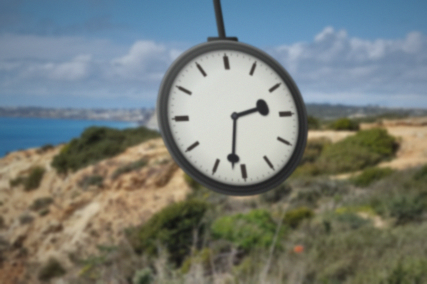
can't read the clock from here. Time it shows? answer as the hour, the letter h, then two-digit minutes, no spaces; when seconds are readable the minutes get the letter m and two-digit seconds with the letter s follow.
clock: 2h32
